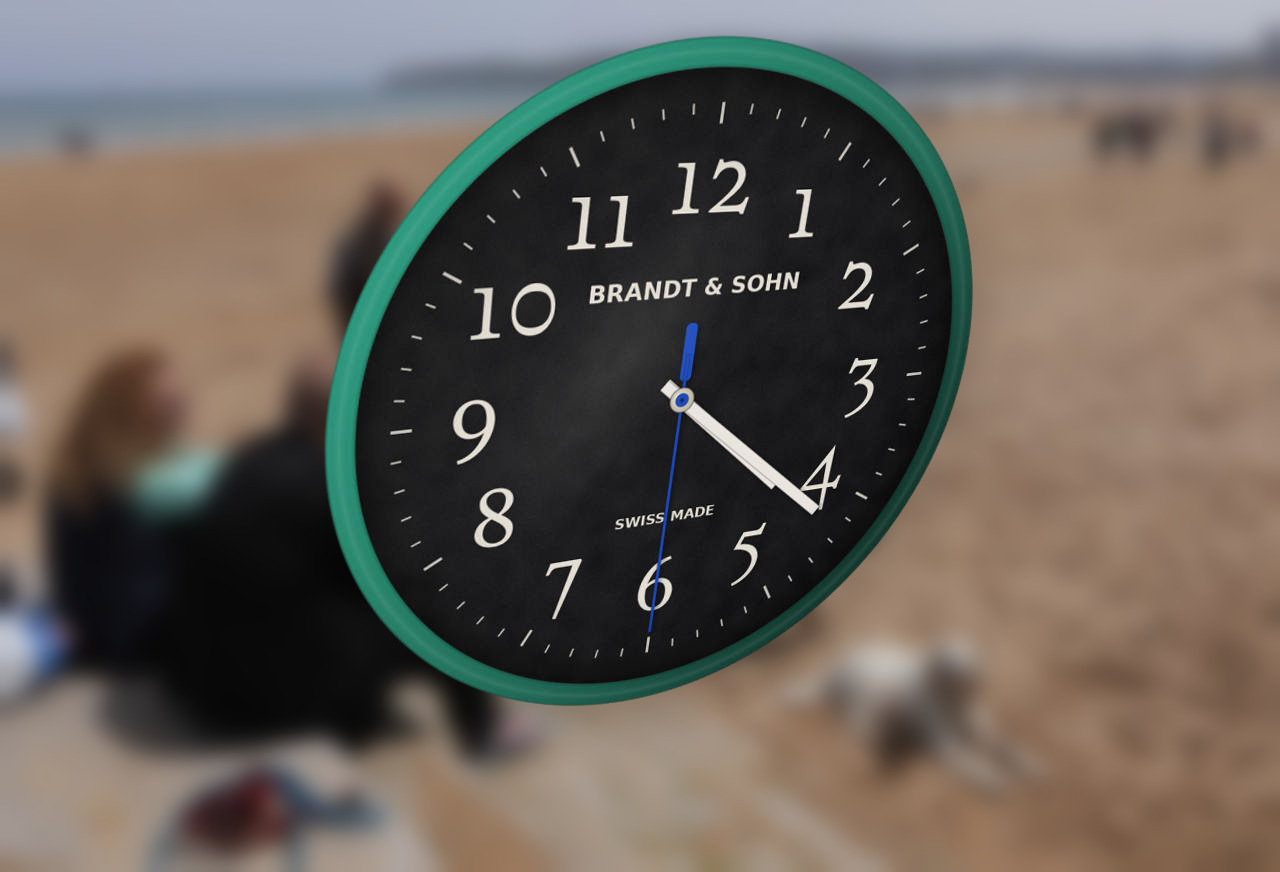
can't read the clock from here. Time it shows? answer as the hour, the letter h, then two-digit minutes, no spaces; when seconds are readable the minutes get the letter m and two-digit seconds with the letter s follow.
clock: 4h21m30s
